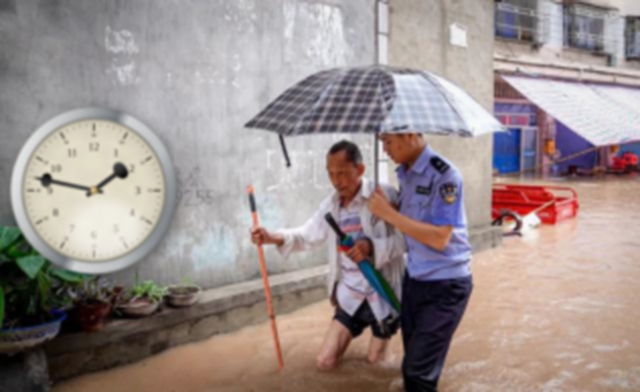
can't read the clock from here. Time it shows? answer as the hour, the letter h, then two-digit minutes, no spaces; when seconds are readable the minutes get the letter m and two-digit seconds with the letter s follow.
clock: 1h47
